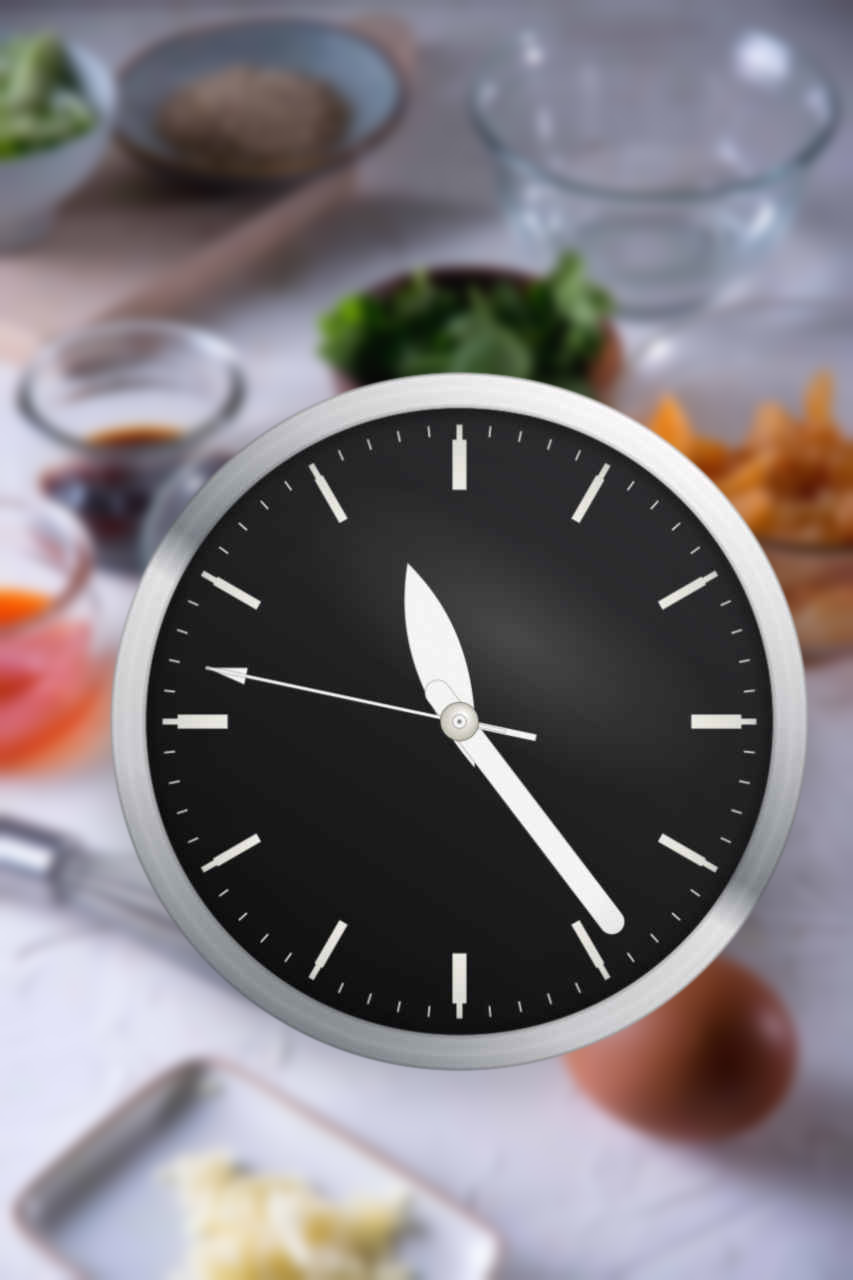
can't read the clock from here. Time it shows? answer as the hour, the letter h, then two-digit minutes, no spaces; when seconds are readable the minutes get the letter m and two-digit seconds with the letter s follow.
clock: 11h23m47s
